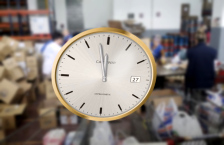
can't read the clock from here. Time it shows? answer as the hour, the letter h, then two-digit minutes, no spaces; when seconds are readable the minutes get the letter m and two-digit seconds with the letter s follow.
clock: 11h58
